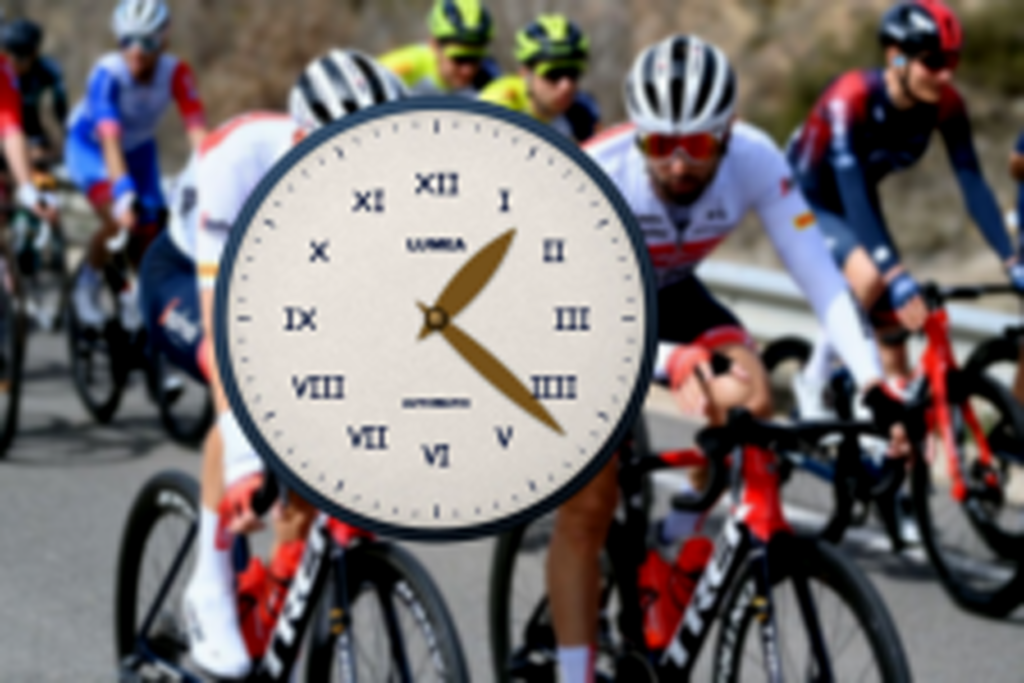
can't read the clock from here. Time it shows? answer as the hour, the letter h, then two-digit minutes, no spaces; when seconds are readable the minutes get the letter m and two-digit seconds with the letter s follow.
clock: 1h22
